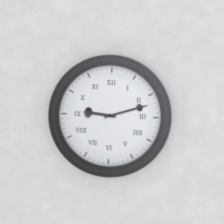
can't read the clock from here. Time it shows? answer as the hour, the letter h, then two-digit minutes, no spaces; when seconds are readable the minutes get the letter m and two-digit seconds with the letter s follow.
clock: 9h12
